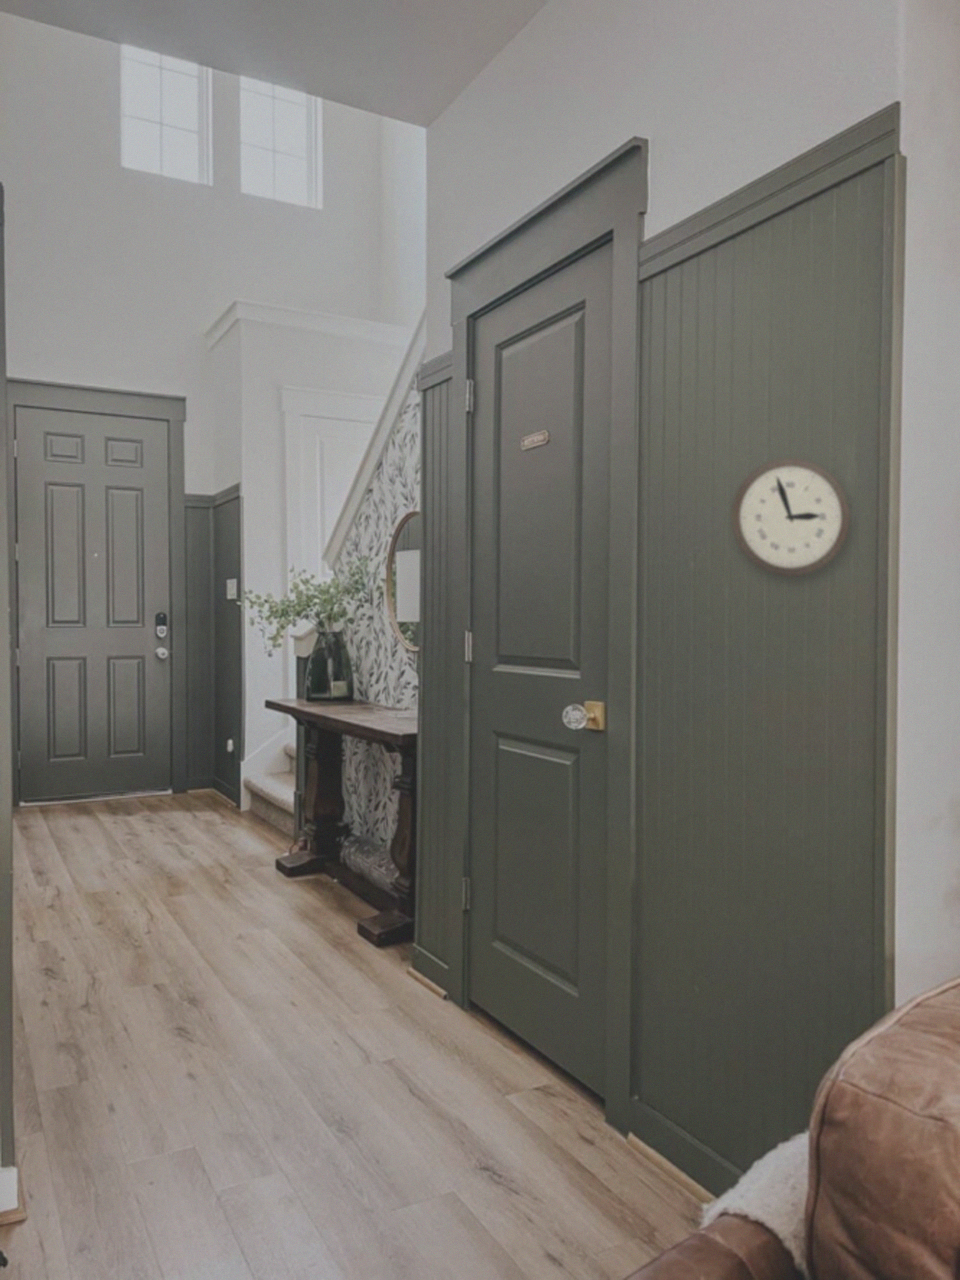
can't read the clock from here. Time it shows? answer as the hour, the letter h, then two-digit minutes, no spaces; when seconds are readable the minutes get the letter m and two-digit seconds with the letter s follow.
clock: 2h57
